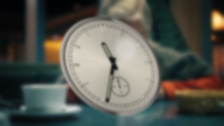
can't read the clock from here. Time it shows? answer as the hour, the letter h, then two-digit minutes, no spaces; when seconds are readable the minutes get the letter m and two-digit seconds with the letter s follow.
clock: 11h34
